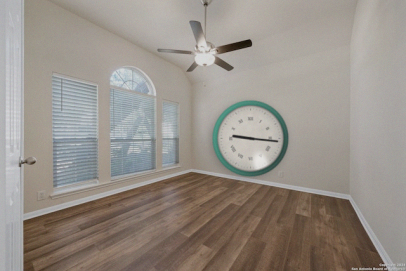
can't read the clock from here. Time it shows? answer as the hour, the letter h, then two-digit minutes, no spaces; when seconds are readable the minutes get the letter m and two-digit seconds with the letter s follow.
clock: 9h16
